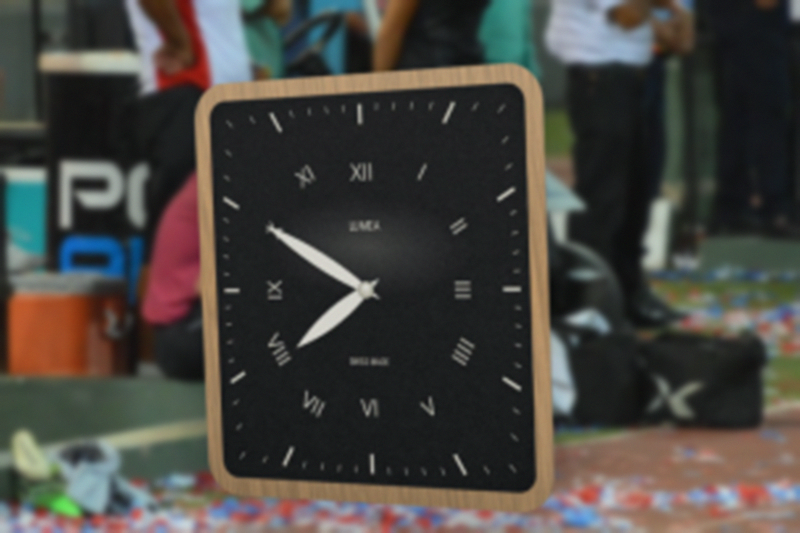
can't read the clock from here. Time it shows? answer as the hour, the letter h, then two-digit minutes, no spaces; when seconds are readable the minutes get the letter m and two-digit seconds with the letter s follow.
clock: 7h50
